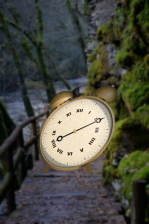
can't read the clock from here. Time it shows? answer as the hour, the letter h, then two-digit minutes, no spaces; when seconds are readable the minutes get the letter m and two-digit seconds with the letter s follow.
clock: 8h11
